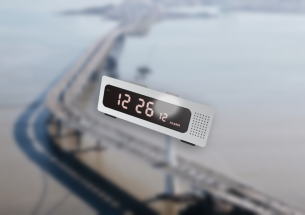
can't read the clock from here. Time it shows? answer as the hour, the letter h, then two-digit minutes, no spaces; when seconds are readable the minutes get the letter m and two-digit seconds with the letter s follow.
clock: 12h26m12s
